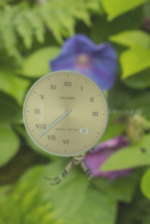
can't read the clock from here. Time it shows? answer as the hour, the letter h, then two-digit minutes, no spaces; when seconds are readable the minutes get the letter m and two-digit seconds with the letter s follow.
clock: 7h38
